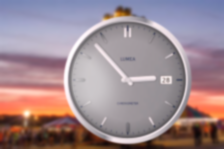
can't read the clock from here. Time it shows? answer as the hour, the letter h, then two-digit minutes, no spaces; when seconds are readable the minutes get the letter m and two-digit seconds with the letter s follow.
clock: 2h53
